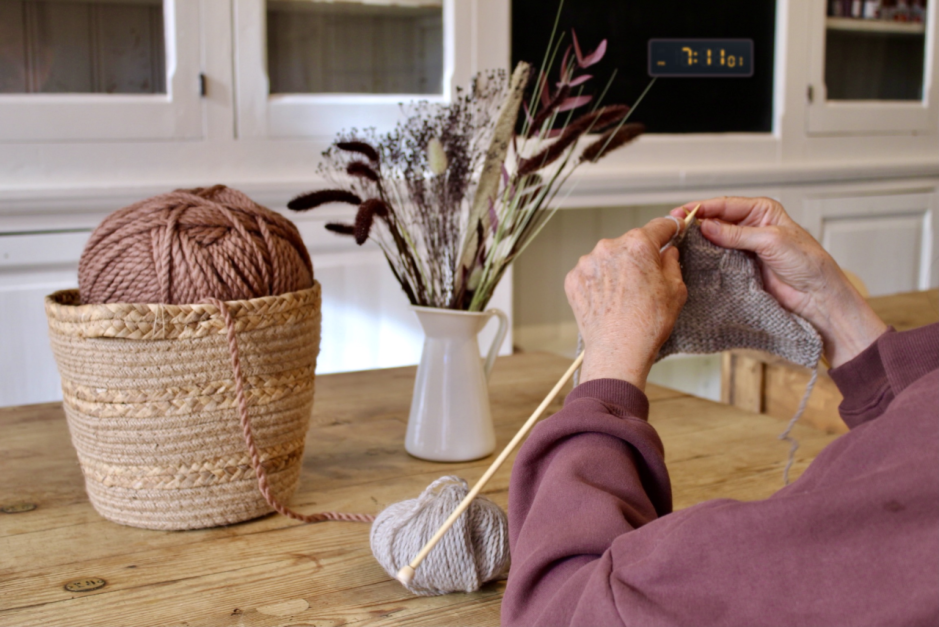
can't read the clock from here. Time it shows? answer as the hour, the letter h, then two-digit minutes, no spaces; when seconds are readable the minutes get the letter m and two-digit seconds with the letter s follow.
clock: 7h11
